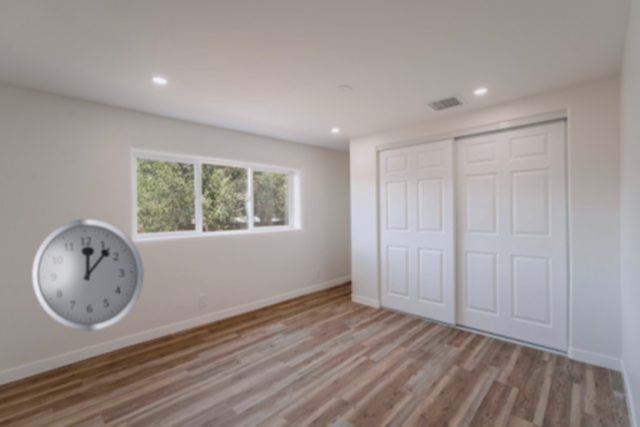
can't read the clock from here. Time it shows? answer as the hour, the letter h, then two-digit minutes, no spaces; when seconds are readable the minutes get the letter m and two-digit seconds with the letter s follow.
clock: 12h07
